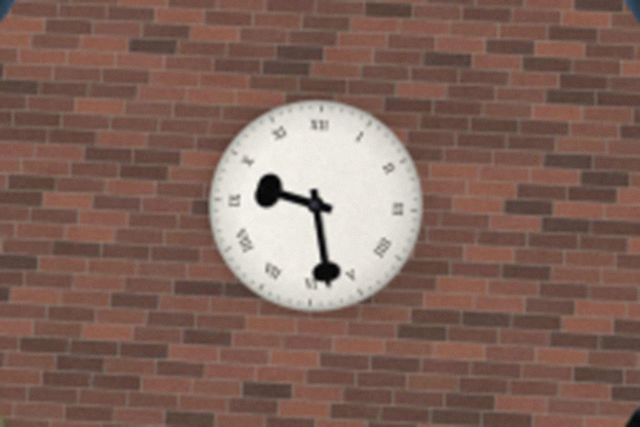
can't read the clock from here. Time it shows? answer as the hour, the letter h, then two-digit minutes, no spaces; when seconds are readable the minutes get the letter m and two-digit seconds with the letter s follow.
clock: 9h28
